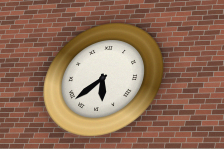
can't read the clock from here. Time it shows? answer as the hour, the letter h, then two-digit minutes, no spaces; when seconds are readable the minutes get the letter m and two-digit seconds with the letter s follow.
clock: 5h38
